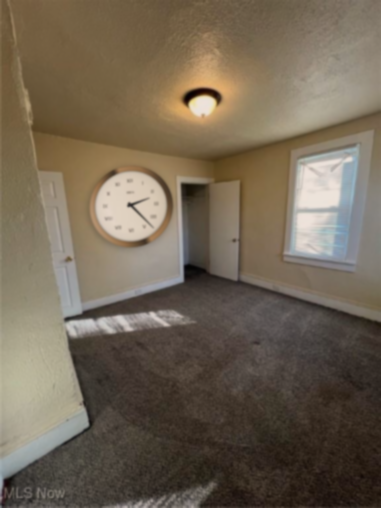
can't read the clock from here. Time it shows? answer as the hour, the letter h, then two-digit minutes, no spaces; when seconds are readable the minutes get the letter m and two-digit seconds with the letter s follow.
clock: 2h23
